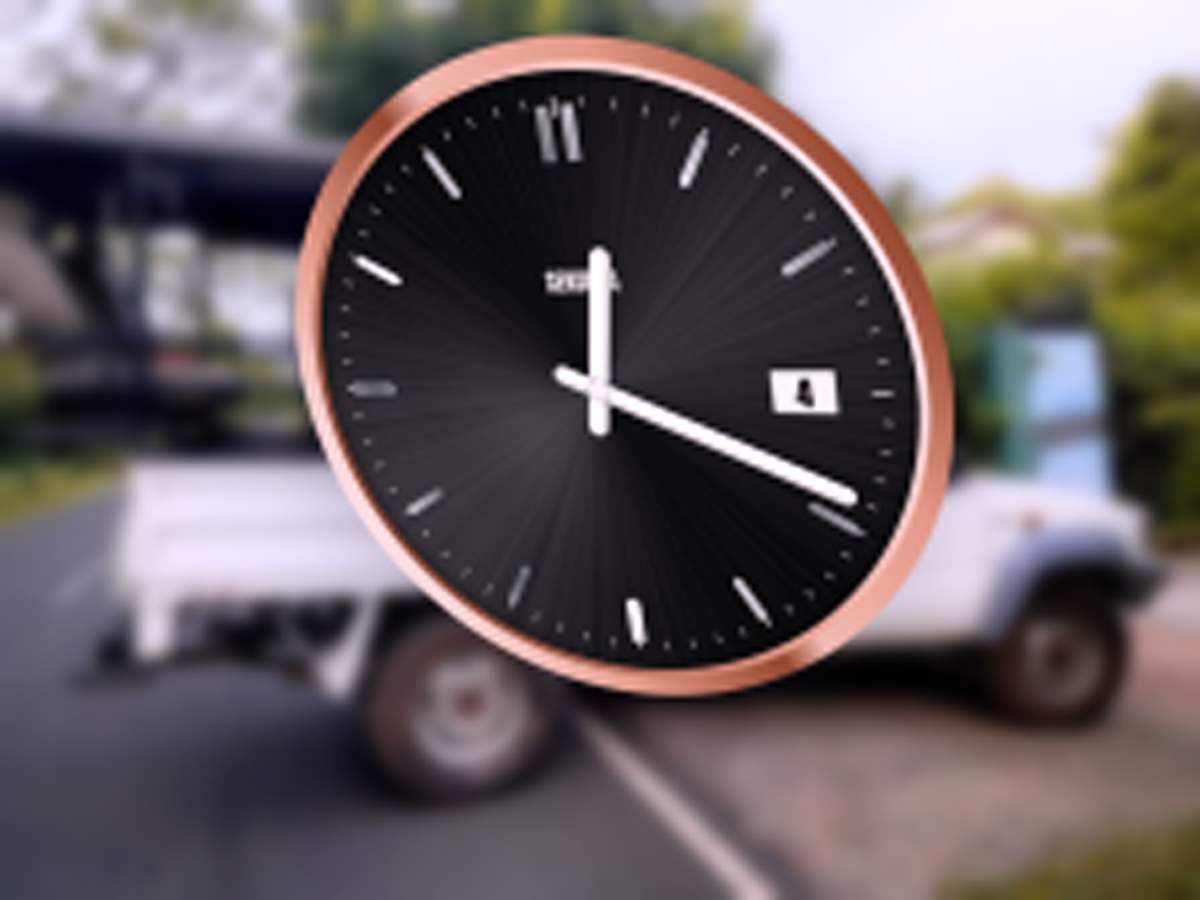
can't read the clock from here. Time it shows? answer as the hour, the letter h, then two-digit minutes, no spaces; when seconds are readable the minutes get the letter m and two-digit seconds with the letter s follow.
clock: 12h19
